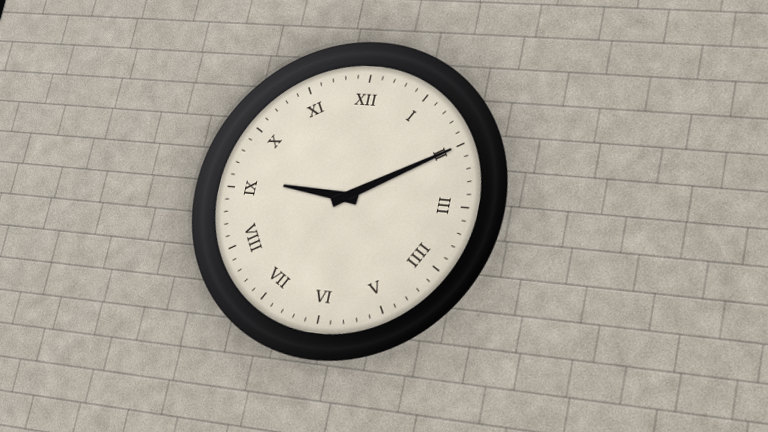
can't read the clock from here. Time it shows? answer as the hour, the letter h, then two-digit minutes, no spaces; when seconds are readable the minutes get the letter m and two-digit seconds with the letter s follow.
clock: 9h10
